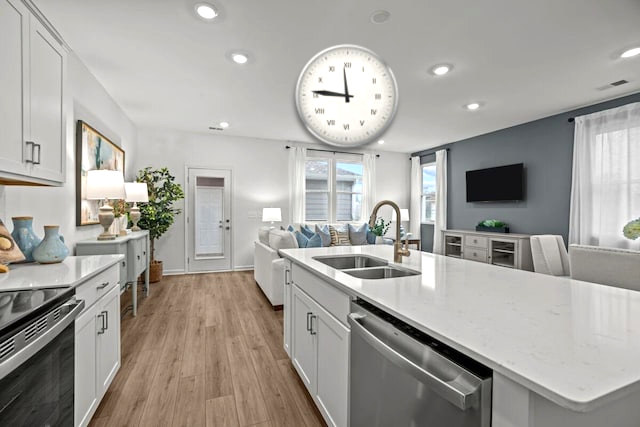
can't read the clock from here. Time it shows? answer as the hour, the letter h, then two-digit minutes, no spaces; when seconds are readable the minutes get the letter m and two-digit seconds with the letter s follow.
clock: 11h46
